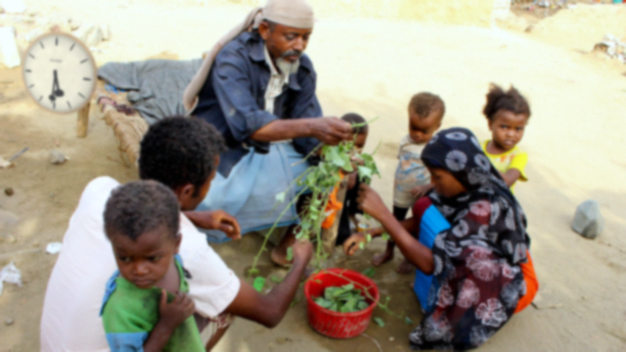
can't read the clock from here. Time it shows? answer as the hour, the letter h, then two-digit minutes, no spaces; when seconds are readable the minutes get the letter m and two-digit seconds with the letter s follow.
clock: 5h31
